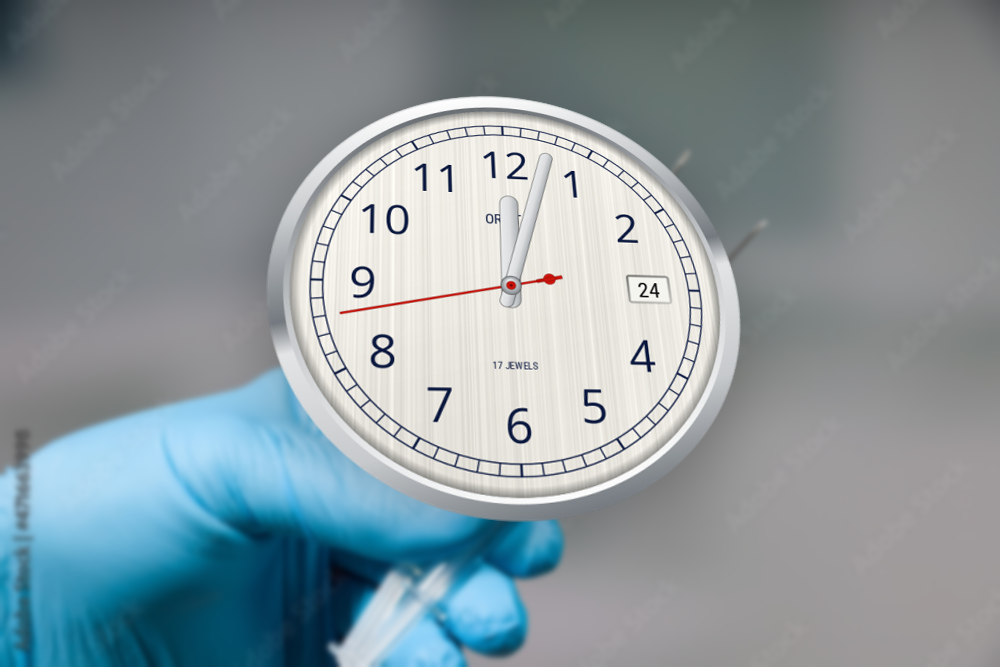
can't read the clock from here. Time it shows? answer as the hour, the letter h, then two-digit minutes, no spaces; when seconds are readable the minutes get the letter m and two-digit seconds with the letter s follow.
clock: 12h02m43s
